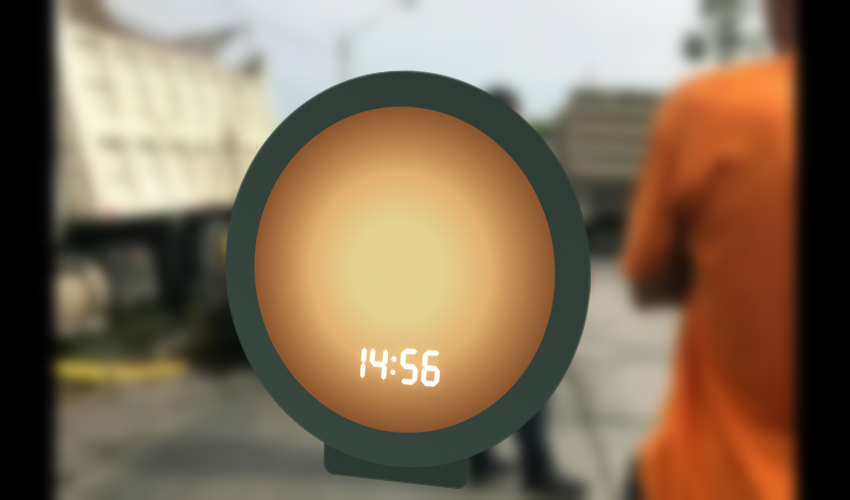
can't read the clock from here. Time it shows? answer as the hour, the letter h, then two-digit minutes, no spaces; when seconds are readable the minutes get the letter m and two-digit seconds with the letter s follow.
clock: 14h56
